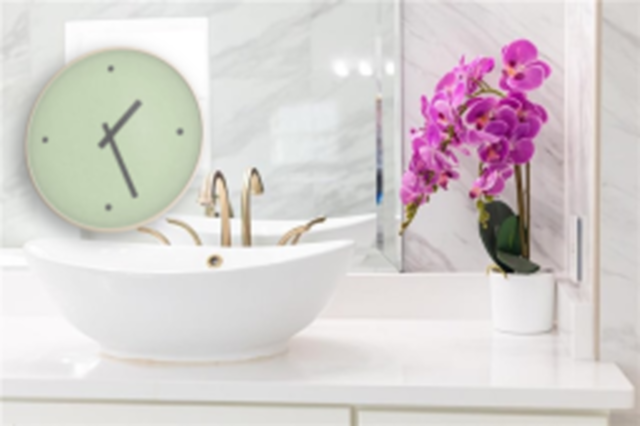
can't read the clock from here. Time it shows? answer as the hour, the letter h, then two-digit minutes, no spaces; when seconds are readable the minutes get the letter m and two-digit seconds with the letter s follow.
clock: 1h26
